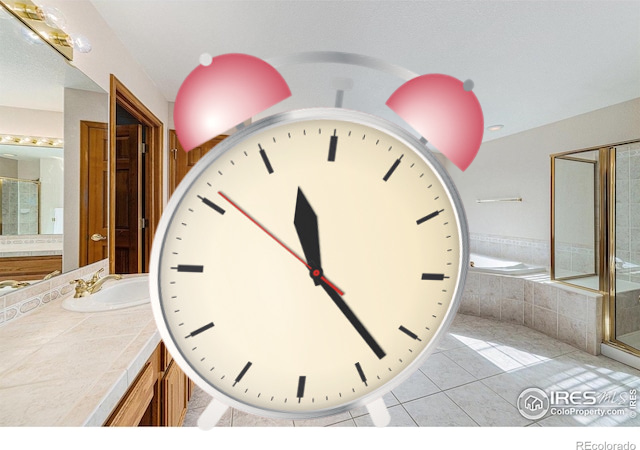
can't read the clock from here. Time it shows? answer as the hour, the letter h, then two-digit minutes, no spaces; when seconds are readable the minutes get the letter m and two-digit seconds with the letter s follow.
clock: 11h22m51s
